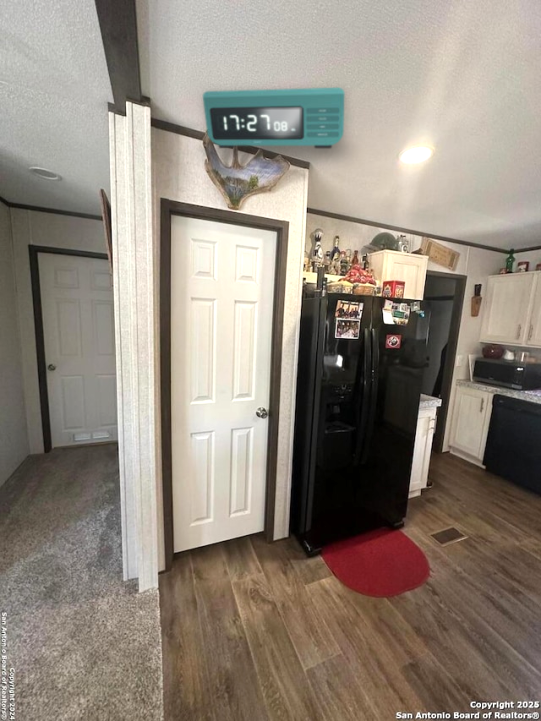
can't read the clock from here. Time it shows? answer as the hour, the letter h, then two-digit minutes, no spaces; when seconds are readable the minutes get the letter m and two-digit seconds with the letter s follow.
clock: 17h27m08s
